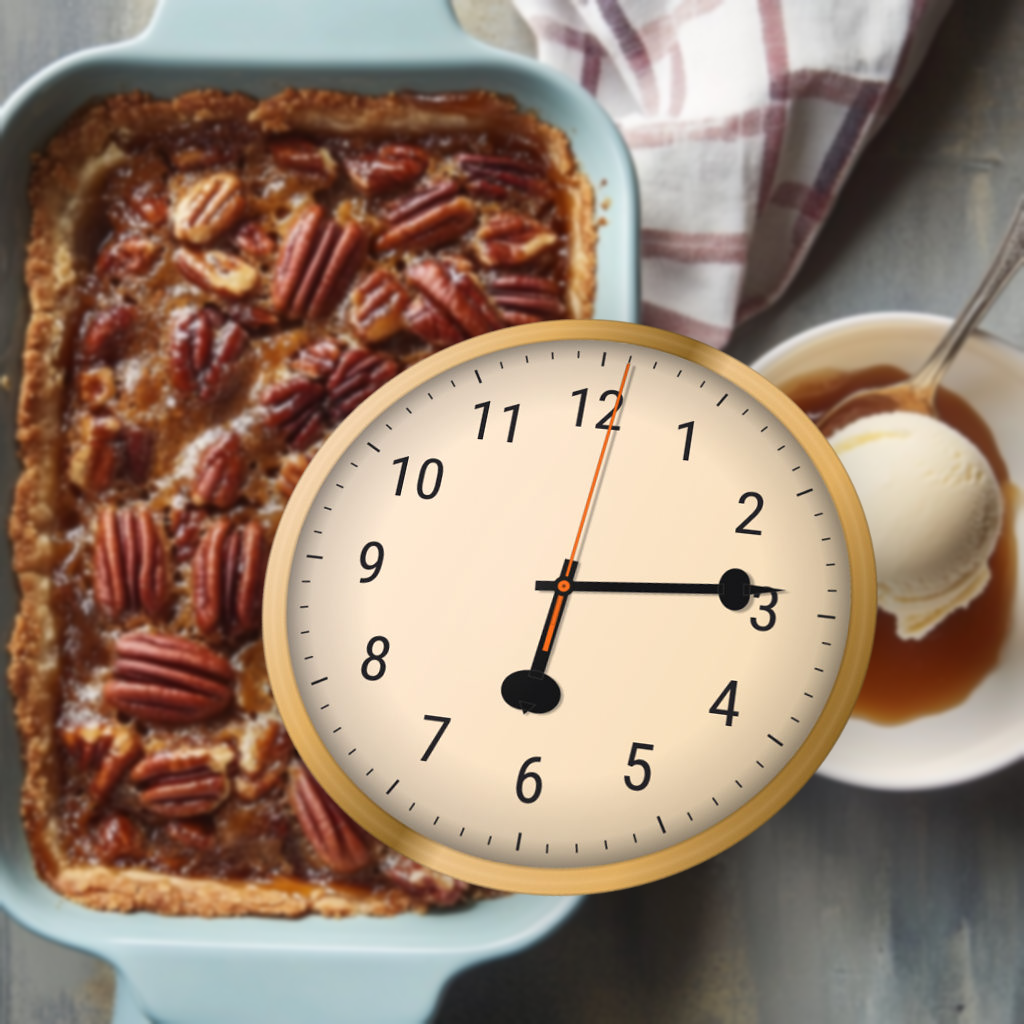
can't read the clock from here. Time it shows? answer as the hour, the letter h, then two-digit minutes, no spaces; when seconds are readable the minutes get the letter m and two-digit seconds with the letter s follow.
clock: 6h14m01s
